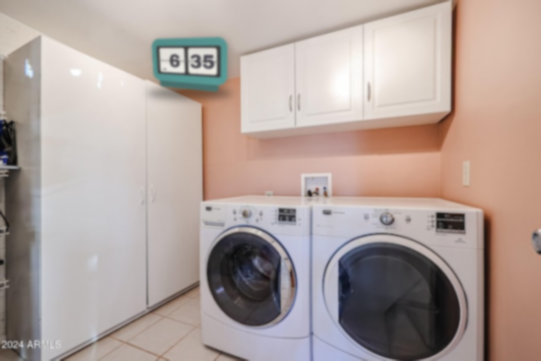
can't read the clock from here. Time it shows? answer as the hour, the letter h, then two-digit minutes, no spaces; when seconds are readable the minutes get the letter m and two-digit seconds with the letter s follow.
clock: 6h35
